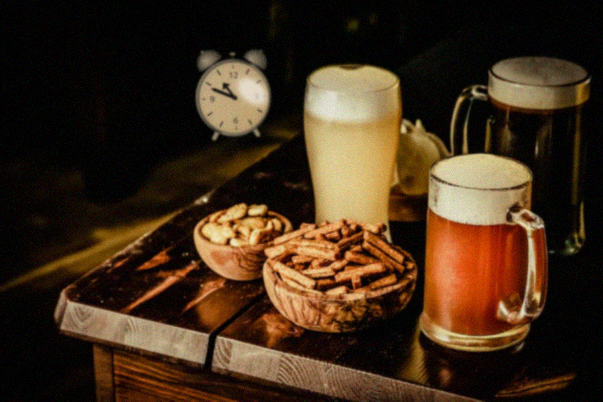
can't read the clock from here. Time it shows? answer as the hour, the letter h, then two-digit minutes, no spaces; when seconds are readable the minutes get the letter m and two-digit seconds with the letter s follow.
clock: 10h49
